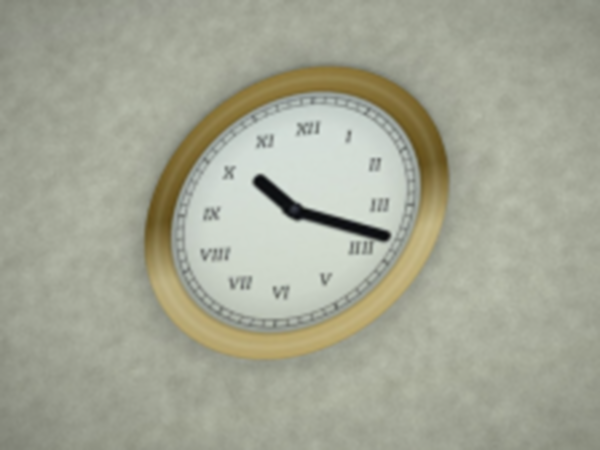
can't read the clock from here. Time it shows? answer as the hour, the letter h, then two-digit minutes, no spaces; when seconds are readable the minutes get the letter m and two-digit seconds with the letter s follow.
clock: 10h18
